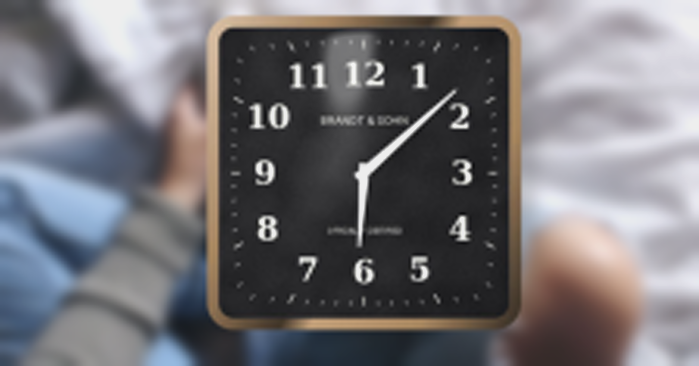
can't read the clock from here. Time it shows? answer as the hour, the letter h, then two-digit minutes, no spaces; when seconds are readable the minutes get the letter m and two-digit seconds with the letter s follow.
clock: 6h08
